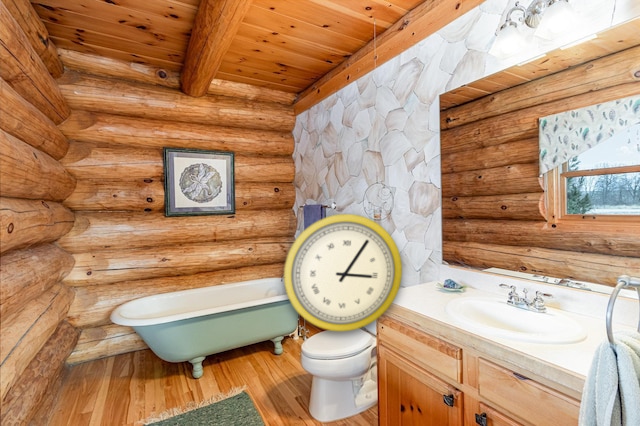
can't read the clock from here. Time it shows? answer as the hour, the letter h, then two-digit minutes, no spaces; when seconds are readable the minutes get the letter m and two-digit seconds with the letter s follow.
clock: 3h05
